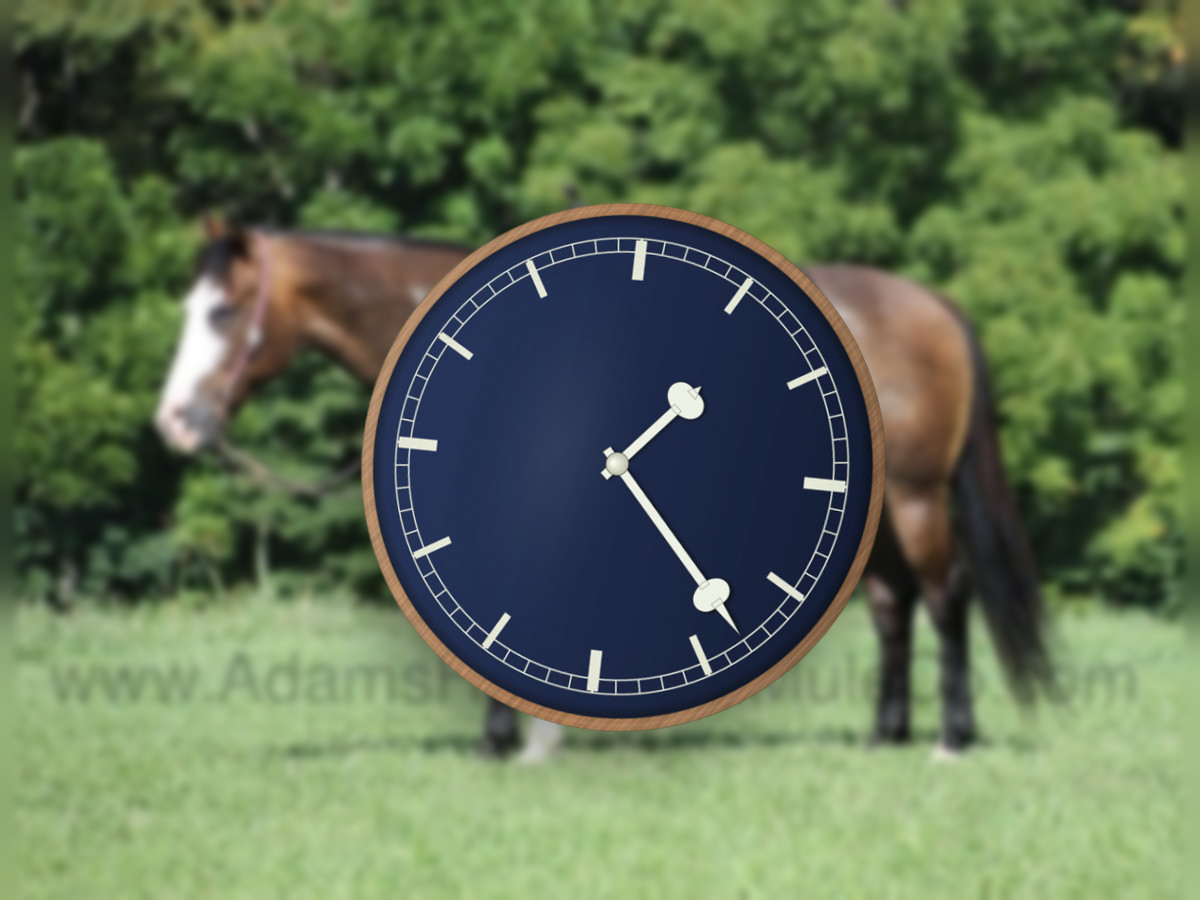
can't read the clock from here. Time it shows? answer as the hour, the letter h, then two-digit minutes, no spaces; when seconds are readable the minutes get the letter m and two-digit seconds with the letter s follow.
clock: 1h23
